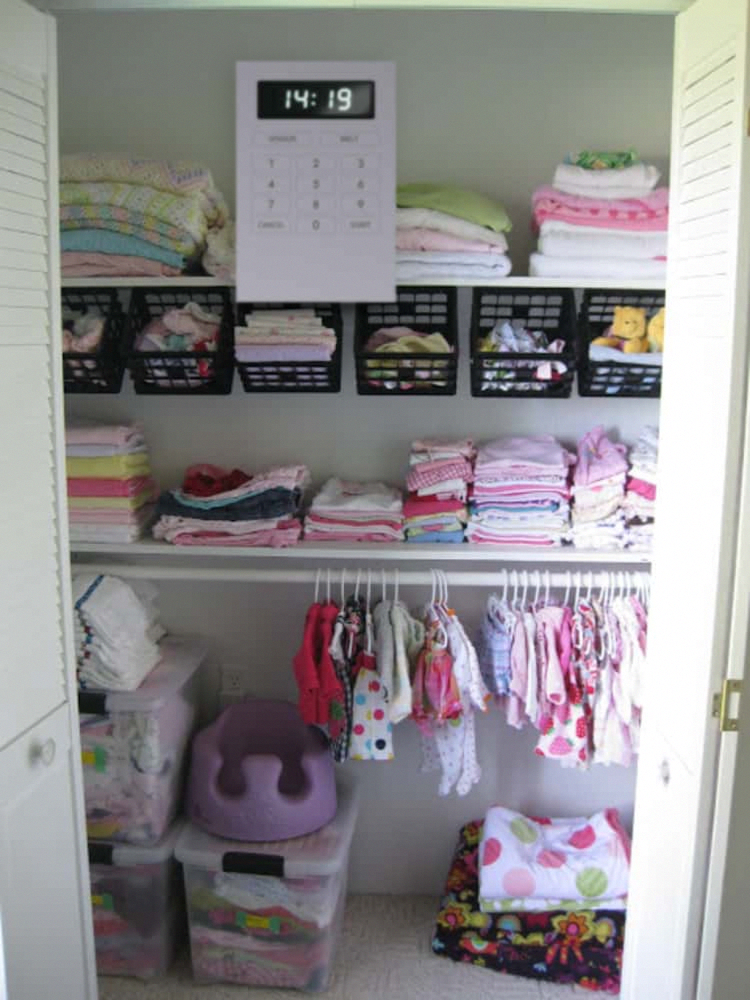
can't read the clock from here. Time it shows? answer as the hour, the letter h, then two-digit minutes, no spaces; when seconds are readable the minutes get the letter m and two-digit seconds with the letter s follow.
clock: 14h19
